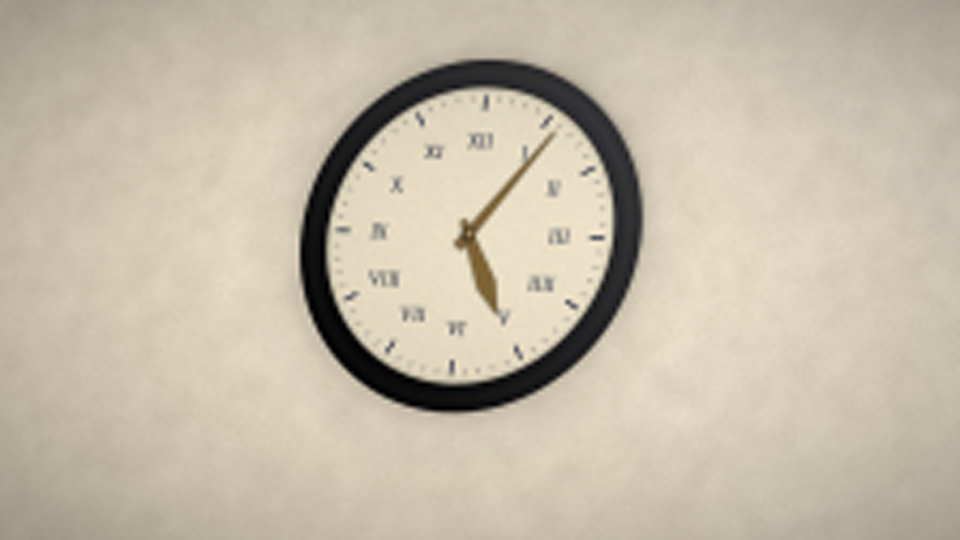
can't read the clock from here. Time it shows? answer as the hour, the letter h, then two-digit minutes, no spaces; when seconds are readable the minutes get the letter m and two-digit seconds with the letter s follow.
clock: 5h06
